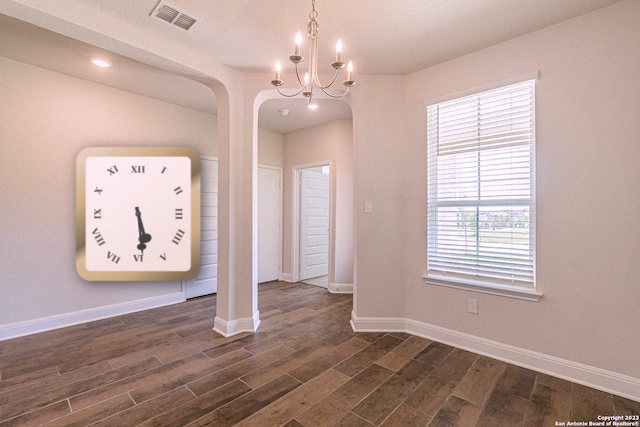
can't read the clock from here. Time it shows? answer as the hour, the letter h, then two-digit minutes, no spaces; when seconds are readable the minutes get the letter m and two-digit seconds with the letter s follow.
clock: 5h29
